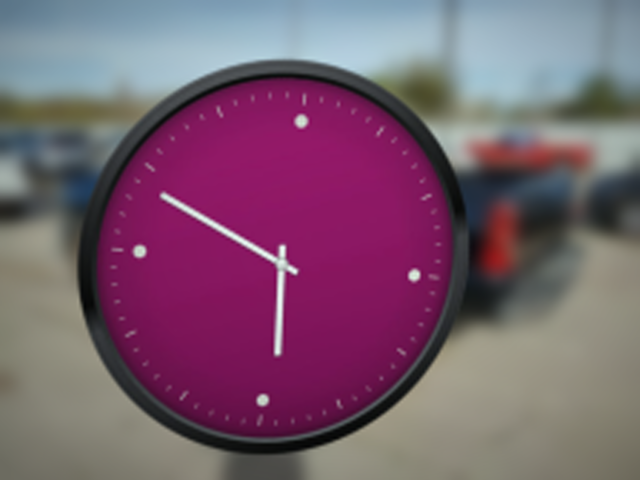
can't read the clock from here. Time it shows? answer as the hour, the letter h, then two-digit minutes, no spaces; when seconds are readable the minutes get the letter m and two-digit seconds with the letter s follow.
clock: 5h49
